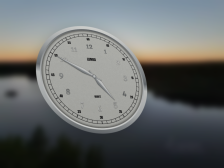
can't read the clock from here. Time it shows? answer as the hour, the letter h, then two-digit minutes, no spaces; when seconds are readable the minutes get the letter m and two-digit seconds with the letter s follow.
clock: 4h50
